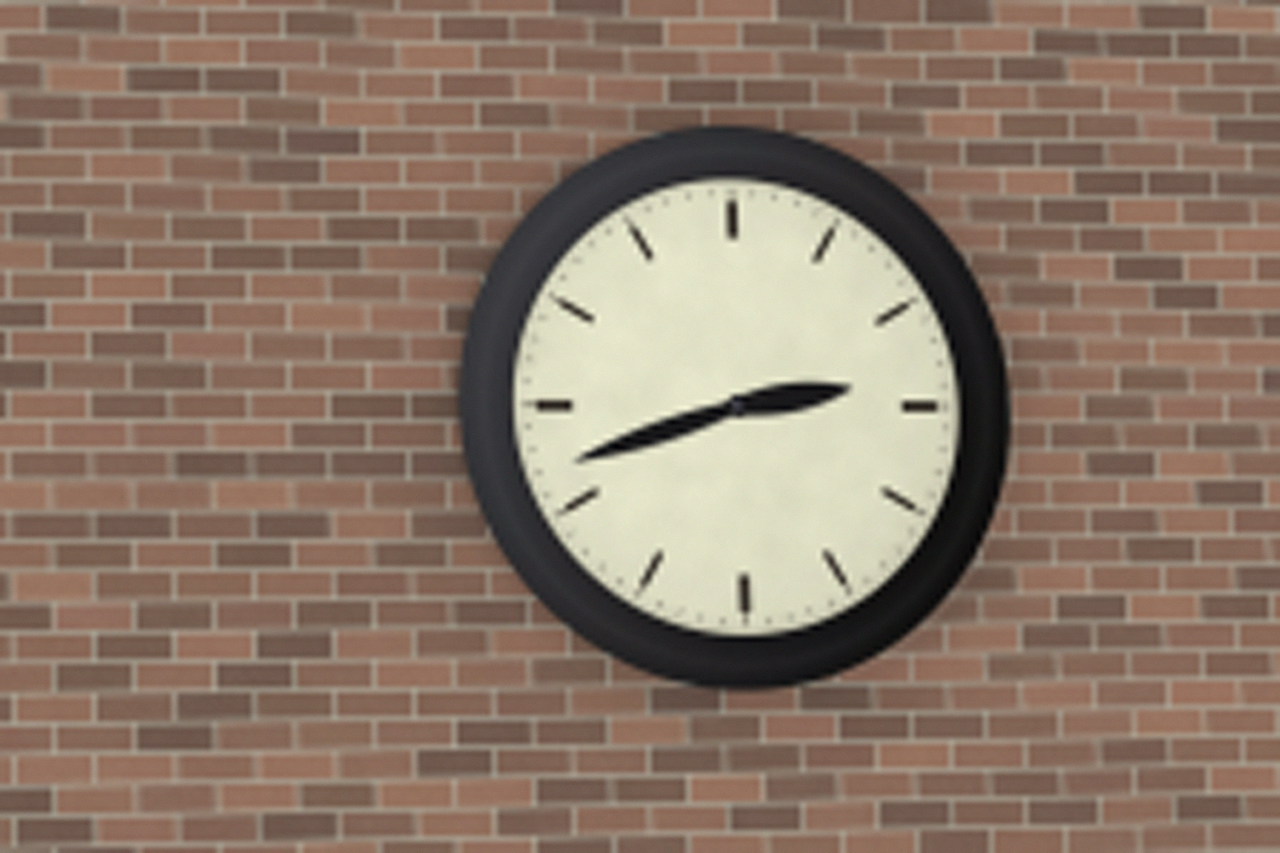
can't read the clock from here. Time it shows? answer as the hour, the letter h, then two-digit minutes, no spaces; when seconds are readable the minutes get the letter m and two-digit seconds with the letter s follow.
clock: 2h42
